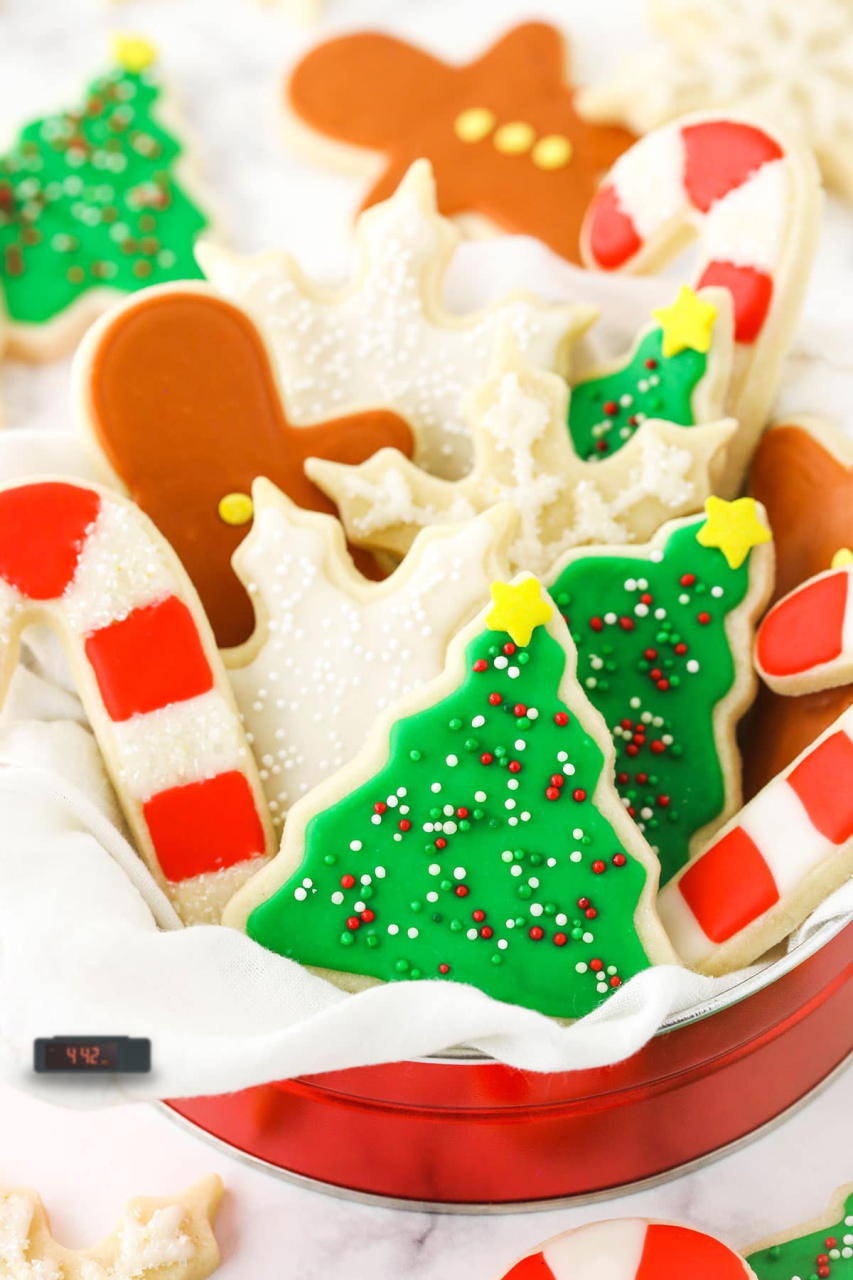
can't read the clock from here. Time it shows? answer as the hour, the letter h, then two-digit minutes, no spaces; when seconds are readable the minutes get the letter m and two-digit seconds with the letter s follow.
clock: 4h42
